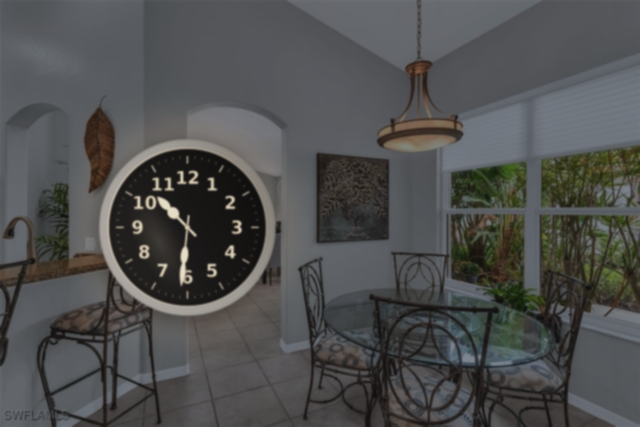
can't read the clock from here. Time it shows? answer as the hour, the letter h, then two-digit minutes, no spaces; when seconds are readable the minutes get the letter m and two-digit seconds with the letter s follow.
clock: 10h31
